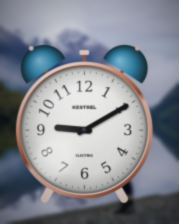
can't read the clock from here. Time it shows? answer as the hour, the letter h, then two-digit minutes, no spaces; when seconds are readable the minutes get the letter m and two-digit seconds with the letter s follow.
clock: 9h10
